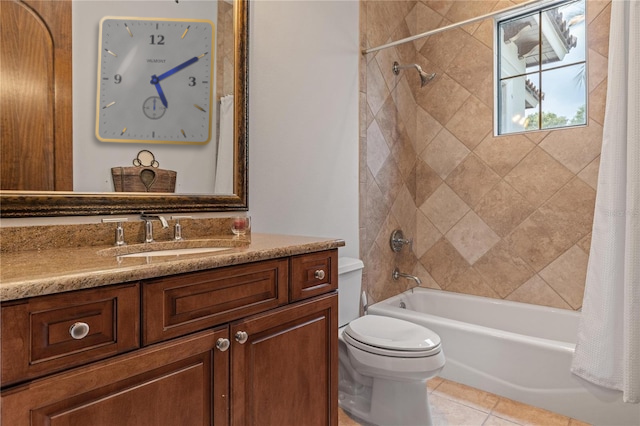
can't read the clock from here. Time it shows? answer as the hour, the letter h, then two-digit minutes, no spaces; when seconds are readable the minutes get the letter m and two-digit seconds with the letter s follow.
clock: 5h10
